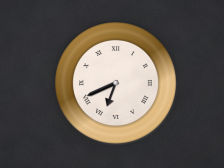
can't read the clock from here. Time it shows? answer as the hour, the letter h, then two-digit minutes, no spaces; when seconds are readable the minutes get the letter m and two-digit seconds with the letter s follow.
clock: 6h41
